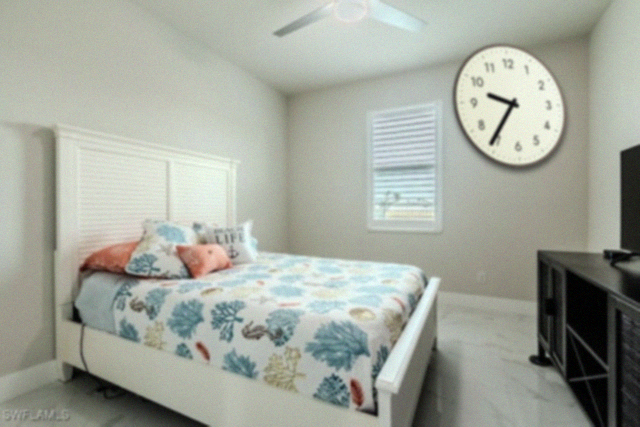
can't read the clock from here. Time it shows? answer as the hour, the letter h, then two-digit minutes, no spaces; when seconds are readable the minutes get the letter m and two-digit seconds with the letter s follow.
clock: 9h36
